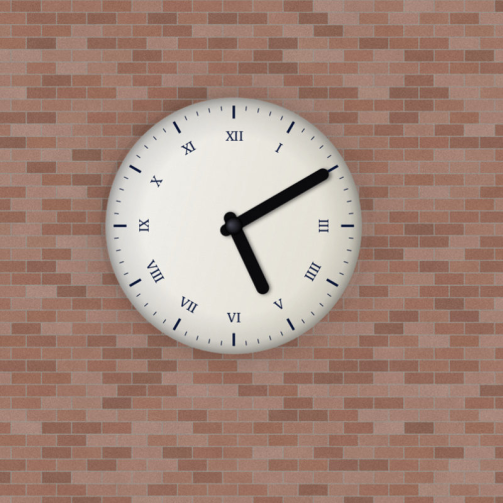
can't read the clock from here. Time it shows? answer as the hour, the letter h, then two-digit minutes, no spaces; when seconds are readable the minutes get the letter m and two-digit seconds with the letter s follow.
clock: 5h10
